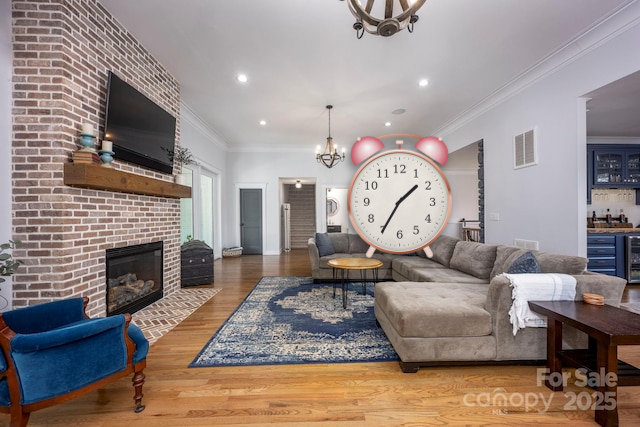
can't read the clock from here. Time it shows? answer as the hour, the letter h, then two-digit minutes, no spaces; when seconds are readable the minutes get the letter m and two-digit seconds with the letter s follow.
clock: 1h35
